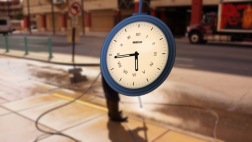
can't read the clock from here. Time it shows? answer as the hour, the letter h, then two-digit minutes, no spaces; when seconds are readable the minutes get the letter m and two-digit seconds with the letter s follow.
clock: 5h44
